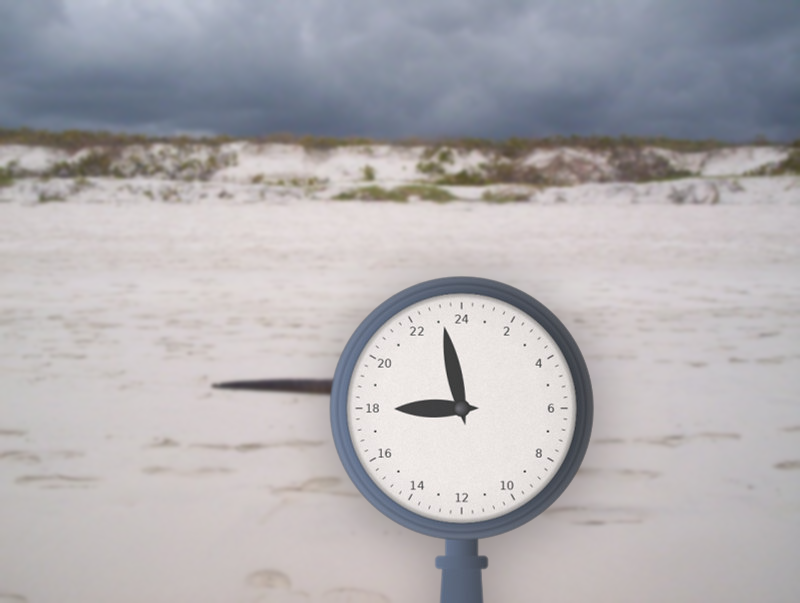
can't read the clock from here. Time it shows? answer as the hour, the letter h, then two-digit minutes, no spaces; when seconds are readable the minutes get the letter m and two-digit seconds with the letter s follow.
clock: 17h58
